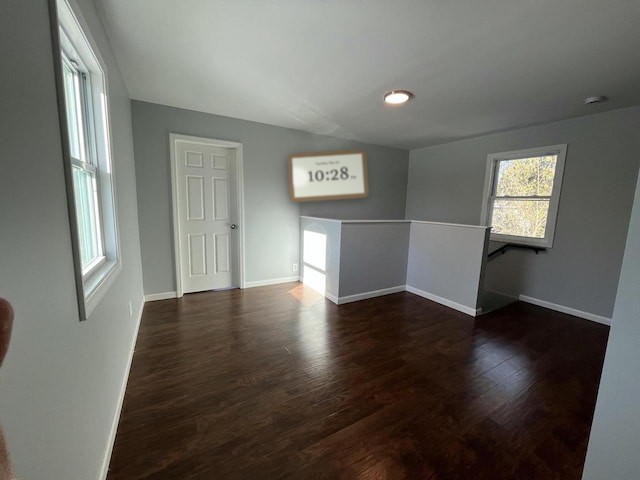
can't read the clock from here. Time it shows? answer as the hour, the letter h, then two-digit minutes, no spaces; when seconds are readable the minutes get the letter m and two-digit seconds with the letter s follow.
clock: 10h28
